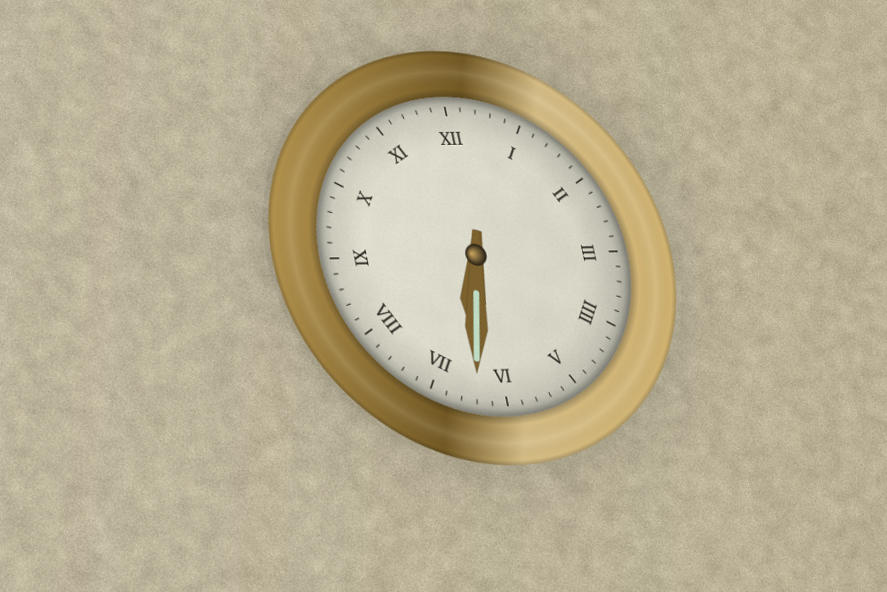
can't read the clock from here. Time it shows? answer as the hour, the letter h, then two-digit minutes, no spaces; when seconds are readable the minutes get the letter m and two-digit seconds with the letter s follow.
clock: 6h32
